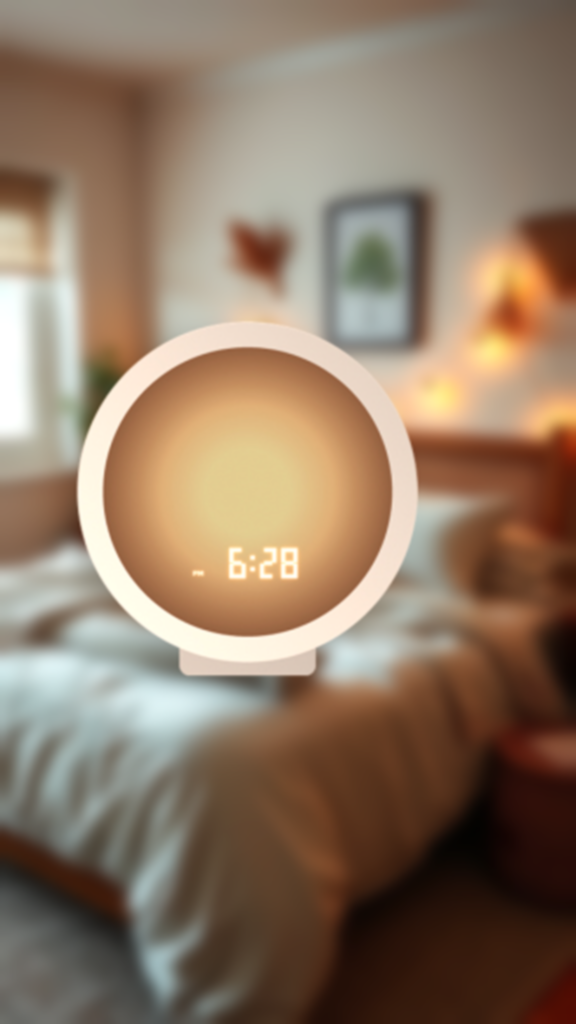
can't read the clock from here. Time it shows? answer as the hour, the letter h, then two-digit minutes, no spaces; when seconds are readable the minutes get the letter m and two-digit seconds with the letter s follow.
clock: 6h28
